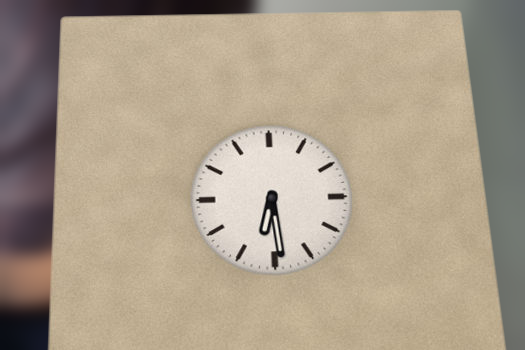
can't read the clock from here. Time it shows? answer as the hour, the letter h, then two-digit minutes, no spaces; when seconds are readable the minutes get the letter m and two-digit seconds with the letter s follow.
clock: 6h29
